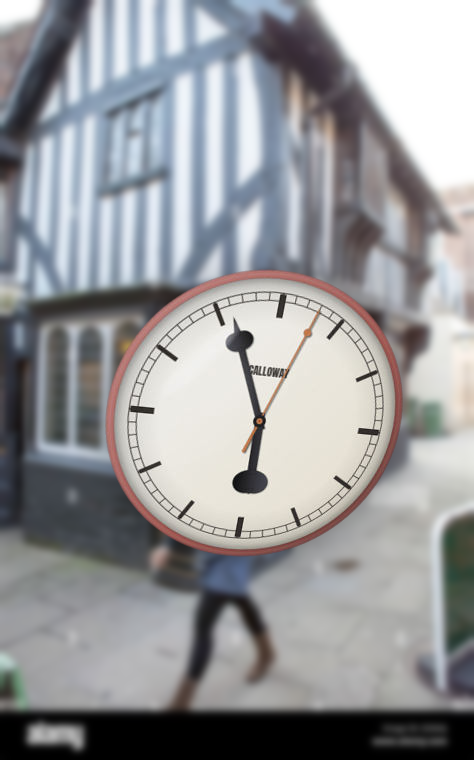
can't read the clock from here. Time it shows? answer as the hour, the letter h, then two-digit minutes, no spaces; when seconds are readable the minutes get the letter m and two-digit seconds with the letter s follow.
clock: 5h56m03s
